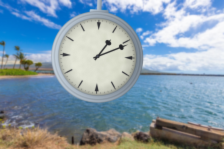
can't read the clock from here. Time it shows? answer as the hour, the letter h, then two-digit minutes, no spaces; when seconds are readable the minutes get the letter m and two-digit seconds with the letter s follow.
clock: 1h11
